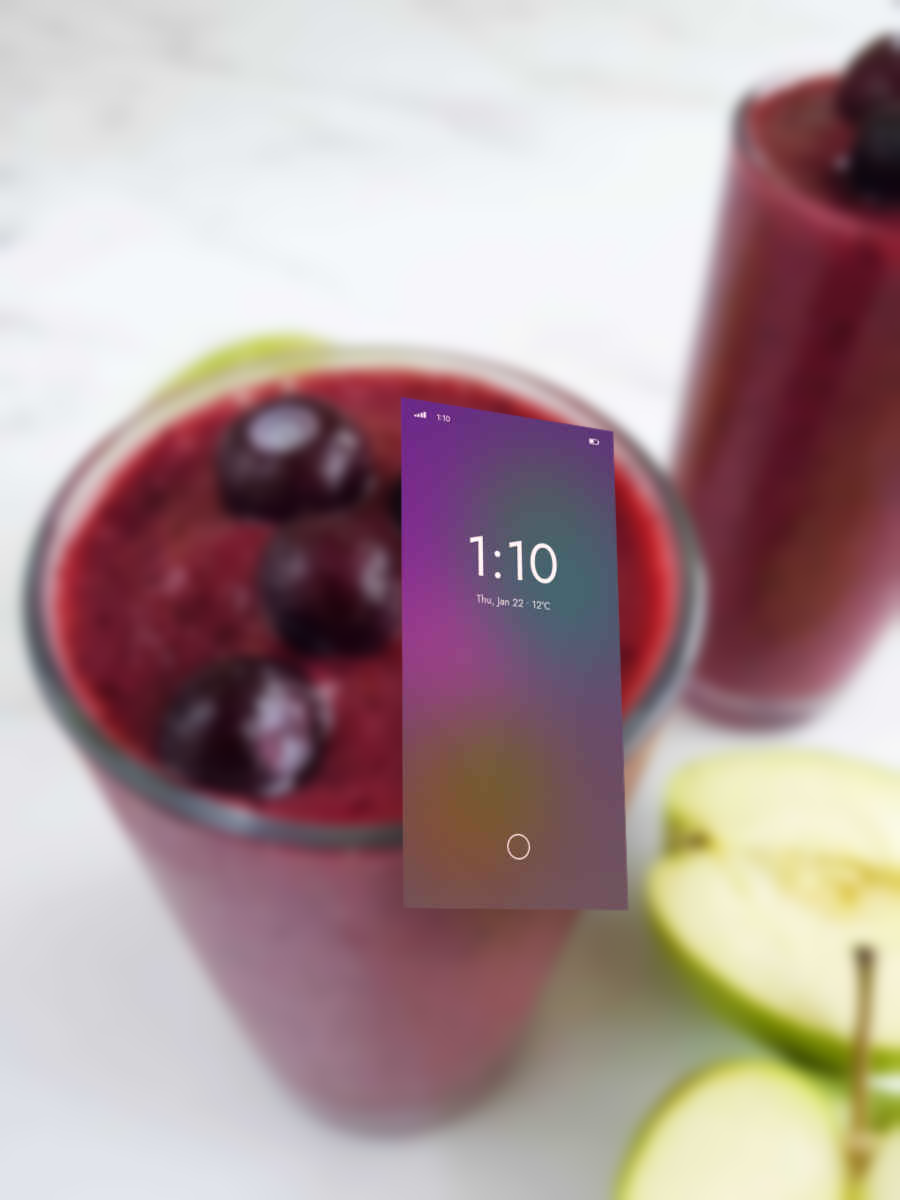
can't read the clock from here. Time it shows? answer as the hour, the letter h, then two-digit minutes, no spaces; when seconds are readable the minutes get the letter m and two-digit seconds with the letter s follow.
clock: 1h10
